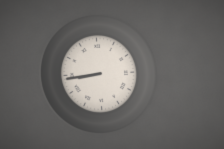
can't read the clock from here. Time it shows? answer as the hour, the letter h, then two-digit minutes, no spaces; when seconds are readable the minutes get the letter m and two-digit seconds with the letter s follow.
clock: 8h44
